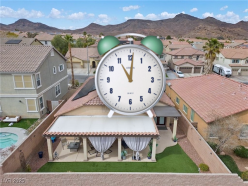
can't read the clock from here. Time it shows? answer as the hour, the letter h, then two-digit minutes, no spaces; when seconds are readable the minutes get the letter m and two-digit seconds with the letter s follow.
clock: 11h01
